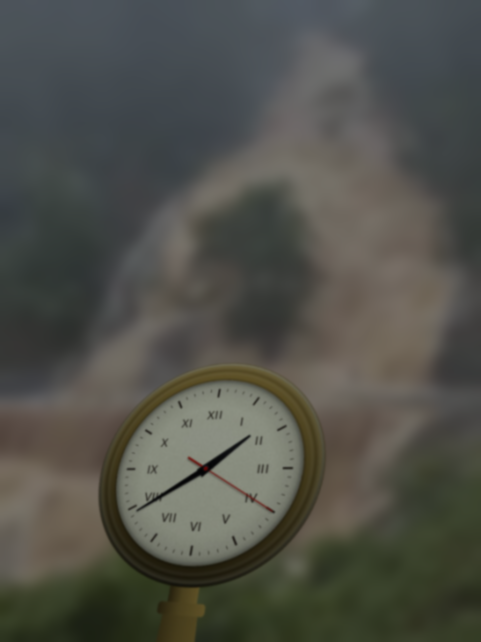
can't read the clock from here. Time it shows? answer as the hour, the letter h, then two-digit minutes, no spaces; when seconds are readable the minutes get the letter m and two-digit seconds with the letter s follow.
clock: 1h39m20s
